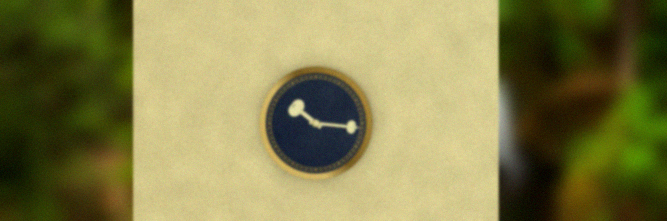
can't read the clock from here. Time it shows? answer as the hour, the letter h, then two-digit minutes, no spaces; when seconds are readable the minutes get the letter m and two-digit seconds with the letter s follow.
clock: 10h16
